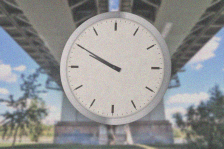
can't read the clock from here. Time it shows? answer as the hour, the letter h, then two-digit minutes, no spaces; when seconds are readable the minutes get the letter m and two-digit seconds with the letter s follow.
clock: 9h50
